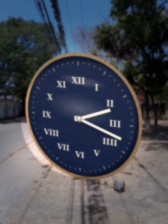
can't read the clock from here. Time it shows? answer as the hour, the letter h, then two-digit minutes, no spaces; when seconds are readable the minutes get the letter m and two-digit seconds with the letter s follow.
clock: 2h18
